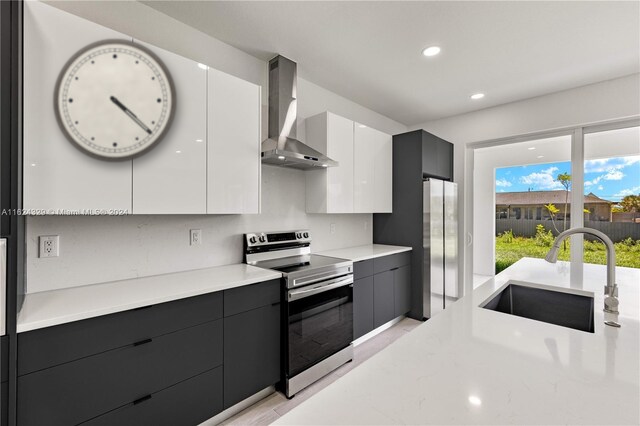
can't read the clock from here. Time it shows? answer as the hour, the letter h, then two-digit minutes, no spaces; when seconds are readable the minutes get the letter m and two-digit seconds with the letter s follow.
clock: 4h22
